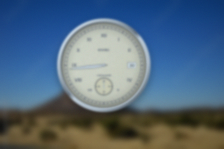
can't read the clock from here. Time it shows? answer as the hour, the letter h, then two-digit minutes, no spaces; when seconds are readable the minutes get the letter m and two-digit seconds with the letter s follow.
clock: 8h44
